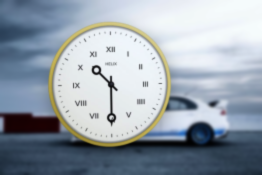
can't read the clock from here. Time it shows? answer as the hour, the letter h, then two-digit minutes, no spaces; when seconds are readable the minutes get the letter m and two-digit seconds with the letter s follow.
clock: 10h30
